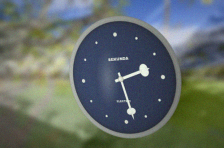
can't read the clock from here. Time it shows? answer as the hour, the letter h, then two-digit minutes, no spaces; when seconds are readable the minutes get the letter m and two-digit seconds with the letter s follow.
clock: 2h28
